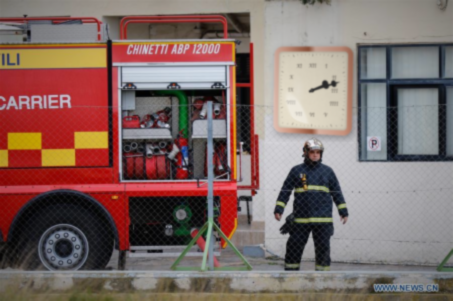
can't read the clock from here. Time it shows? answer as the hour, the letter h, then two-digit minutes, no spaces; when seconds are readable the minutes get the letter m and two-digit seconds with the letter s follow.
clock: 2h12
